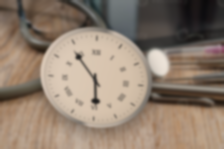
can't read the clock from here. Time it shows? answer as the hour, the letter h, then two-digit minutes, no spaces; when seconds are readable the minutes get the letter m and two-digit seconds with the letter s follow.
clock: 5h54
